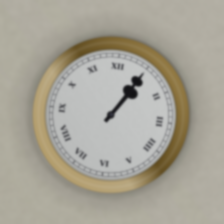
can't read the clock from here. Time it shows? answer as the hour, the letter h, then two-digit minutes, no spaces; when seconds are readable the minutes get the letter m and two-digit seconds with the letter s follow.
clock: 1h05
